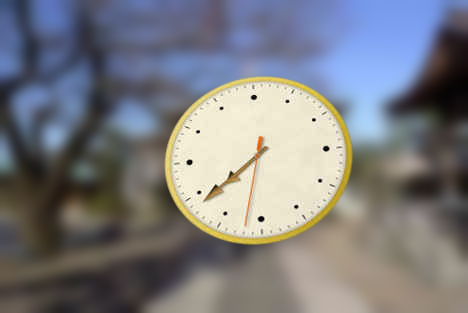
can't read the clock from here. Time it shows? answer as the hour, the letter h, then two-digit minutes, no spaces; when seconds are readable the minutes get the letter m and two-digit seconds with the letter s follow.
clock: 7h38m32s
